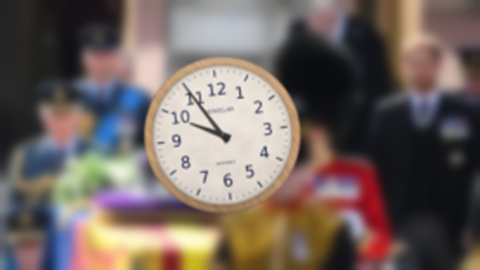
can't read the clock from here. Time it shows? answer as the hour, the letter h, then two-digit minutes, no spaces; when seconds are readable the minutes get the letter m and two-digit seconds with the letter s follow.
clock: 9h55
